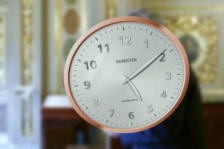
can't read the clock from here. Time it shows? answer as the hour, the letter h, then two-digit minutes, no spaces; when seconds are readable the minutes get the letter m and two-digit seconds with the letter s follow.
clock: 5h09
